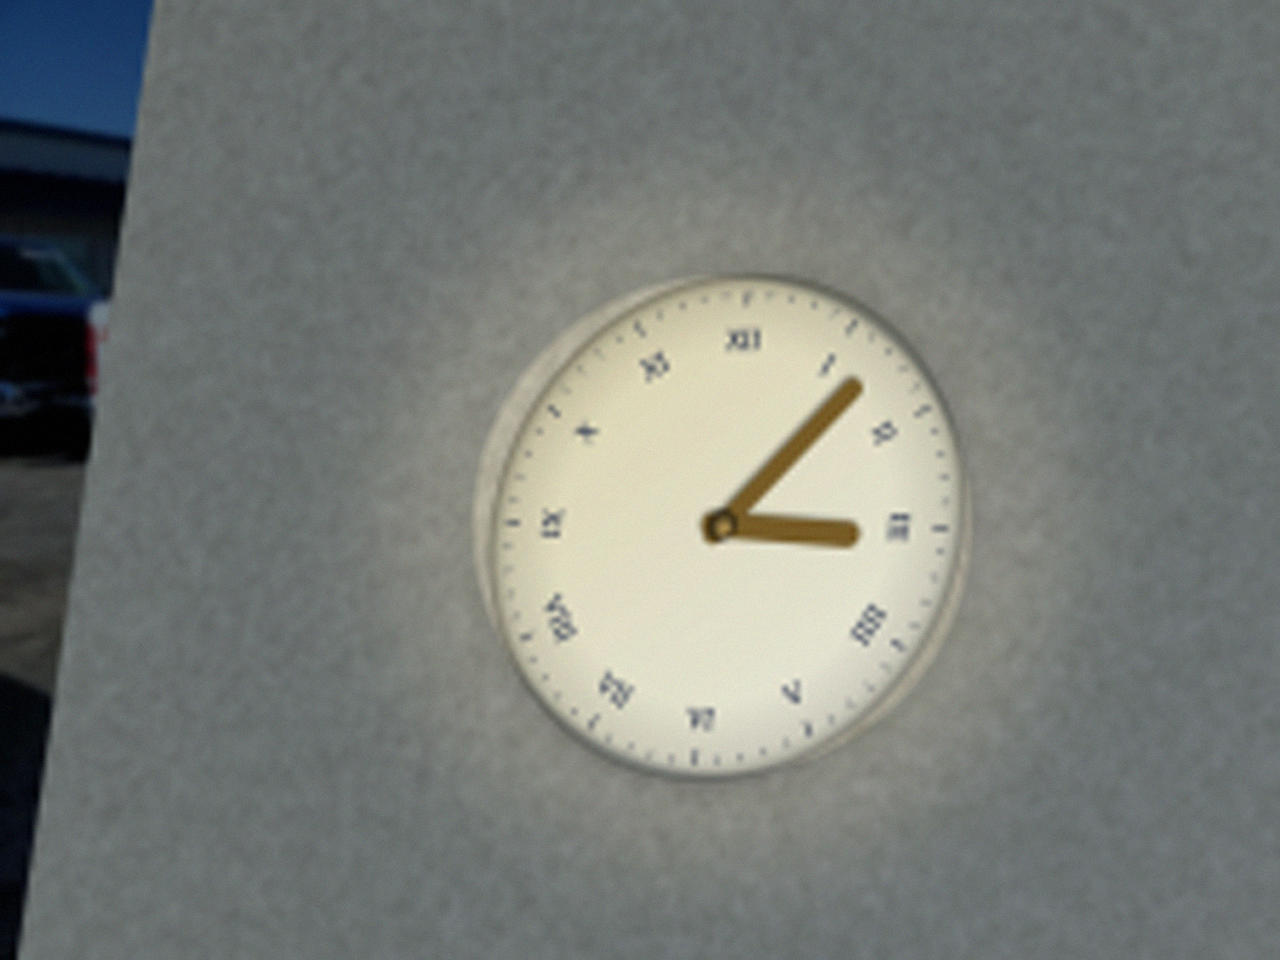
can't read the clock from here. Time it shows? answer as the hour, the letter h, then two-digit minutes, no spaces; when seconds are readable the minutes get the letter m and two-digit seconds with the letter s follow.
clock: 3h07
